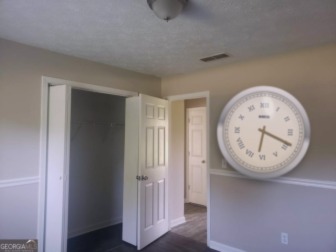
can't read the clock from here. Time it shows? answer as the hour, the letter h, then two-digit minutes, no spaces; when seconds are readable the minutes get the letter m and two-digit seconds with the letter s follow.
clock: 6h19
